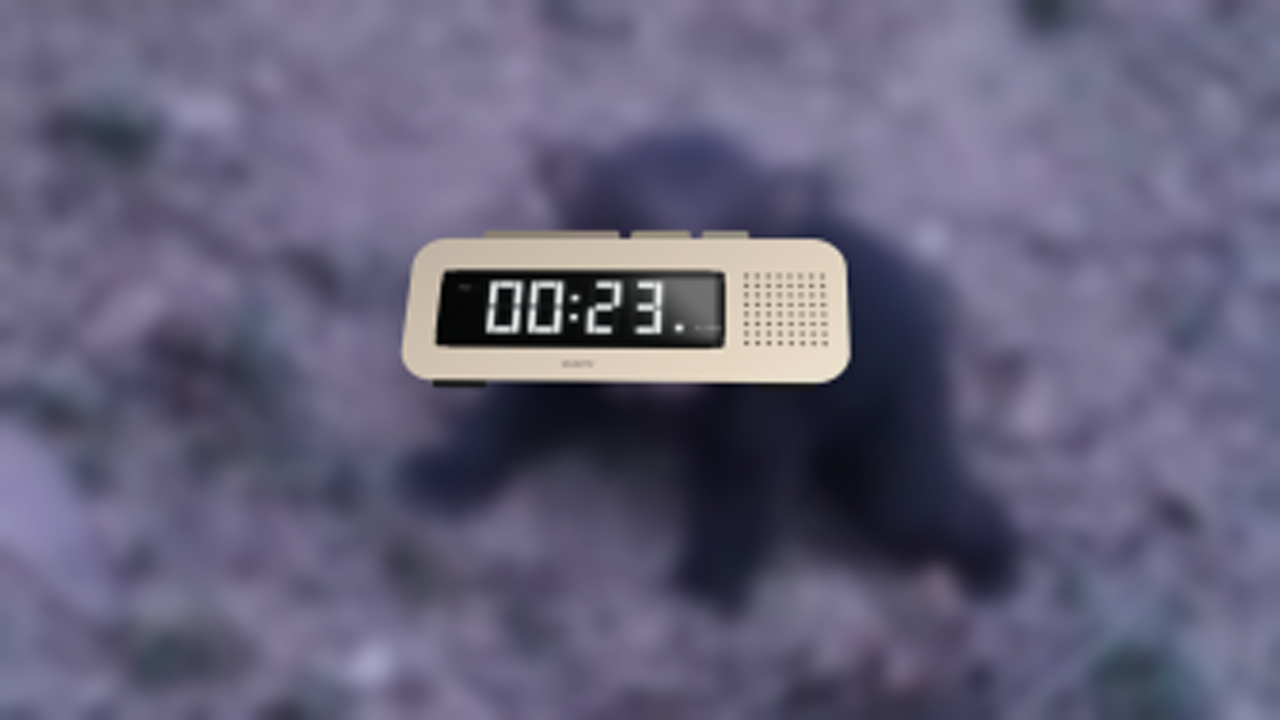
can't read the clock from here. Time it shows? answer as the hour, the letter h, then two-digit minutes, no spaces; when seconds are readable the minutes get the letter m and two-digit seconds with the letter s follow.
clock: 0h23
